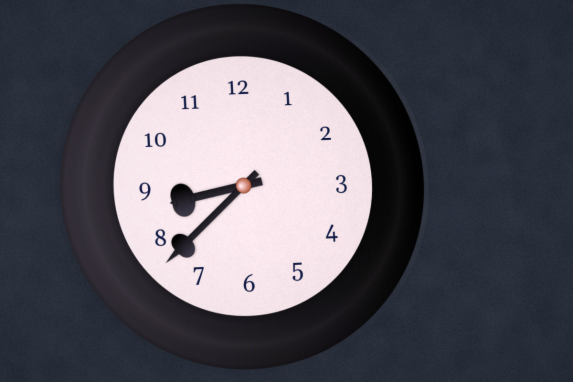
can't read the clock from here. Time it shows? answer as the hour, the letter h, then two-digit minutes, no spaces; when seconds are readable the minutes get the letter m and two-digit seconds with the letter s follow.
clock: 8h38
